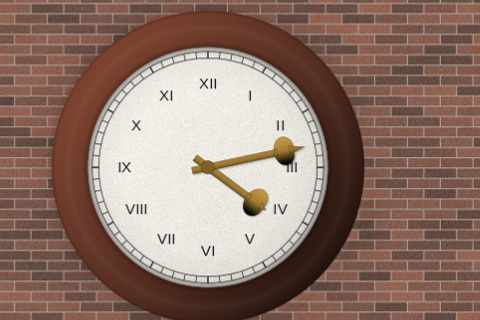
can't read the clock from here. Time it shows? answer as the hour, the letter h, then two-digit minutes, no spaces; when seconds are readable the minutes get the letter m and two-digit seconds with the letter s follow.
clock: 4h13
